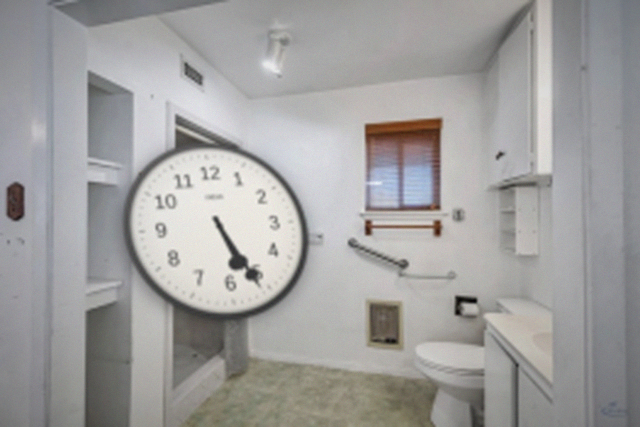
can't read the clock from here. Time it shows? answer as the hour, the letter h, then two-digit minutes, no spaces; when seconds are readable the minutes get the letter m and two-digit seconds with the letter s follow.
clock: 5h26
